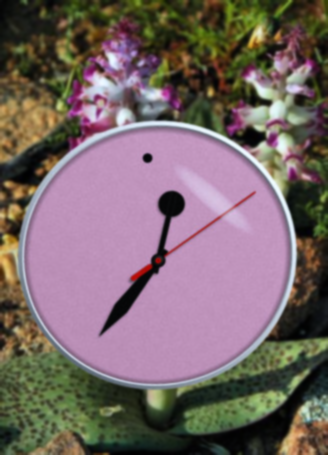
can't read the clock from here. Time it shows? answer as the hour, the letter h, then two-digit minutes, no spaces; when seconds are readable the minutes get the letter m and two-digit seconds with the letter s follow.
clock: 12h37m10s
